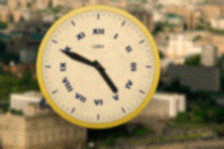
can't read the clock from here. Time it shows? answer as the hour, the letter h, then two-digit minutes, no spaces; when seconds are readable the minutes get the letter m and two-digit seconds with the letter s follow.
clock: 4h49
